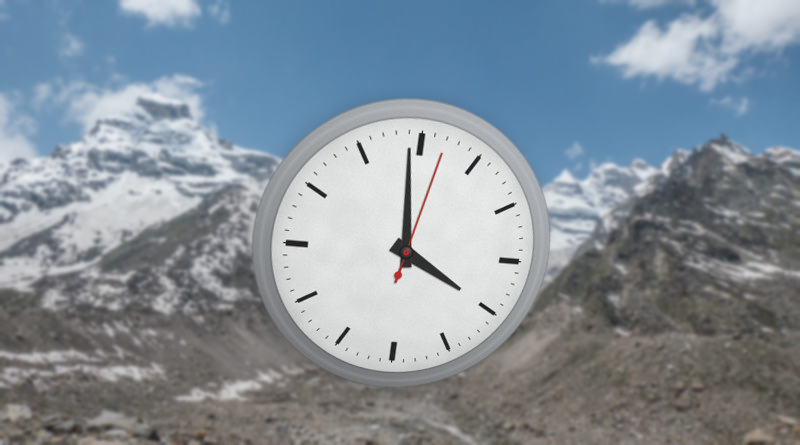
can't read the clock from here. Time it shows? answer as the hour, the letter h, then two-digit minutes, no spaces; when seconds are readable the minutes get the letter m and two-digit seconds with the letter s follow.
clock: 3h59m02s
